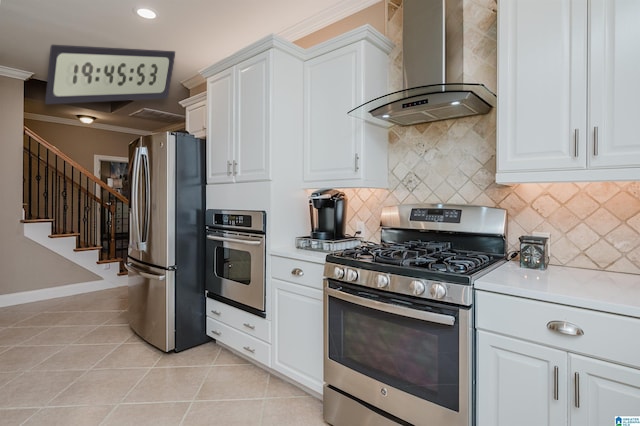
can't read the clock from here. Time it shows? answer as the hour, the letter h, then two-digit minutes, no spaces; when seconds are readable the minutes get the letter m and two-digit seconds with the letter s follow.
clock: 19h45m53s
